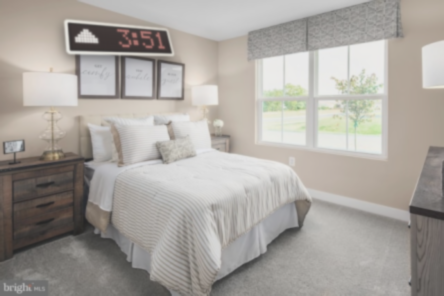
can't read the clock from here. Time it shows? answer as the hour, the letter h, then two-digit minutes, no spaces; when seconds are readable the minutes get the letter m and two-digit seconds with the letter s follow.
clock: 3h51
